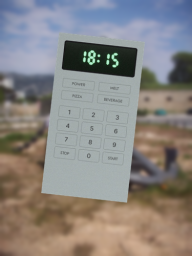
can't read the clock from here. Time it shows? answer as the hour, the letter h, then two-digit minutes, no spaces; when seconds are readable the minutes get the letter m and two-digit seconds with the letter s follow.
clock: 18h15
